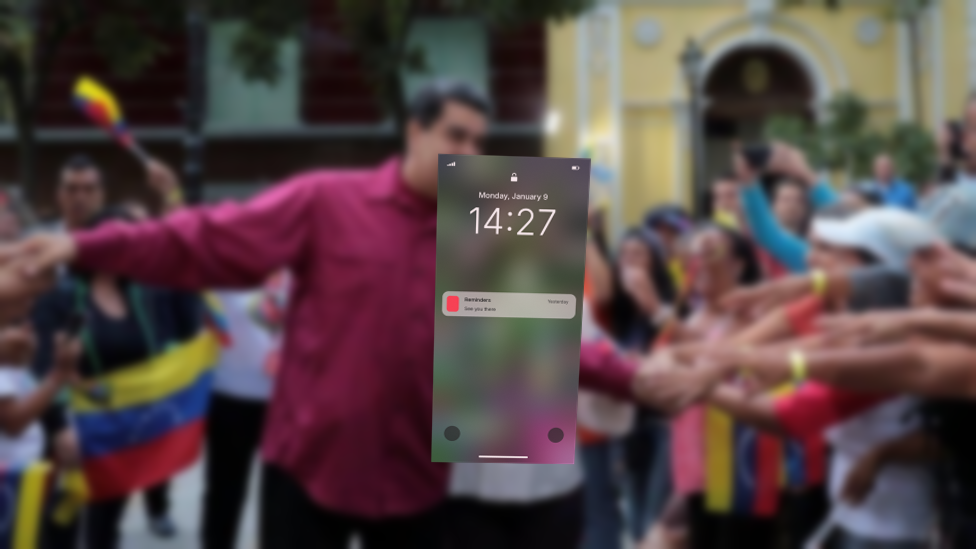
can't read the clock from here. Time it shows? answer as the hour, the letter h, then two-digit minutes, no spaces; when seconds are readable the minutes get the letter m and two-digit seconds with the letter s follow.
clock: 14h27
